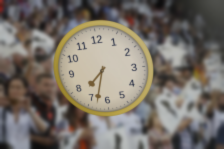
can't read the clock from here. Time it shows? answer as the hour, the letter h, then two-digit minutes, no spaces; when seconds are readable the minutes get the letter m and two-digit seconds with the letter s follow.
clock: 7h33
